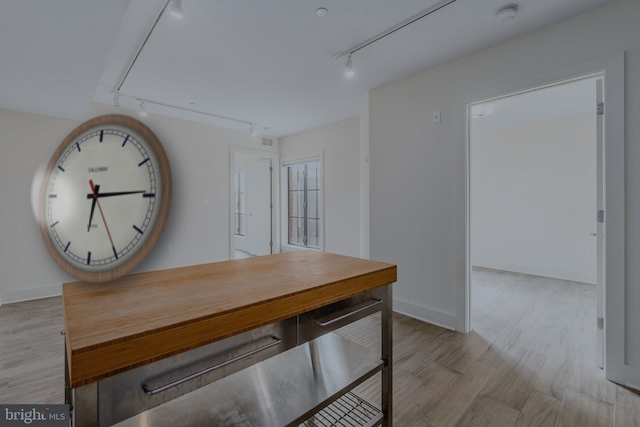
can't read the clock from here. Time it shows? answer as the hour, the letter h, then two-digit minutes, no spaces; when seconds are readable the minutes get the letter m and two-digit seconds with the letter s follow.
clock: 6h14m25s
